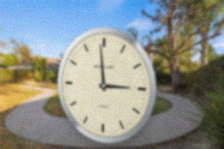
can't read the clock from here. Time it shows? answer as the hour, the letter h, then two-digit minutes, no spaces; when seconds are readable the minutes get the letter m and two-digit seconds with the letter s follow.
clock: 2h59
